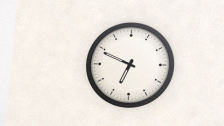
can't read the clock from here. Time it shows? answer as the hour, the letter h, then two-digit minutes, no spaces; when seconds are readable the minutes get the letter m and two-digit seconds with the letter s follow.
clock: 6h49
